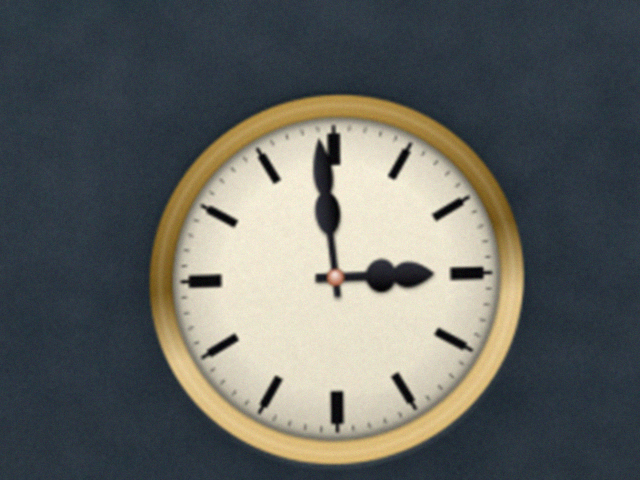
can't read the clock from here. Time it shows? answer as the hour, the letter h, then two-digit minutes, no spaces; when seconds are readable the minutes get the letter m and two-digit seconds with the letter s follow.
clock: 2h59
